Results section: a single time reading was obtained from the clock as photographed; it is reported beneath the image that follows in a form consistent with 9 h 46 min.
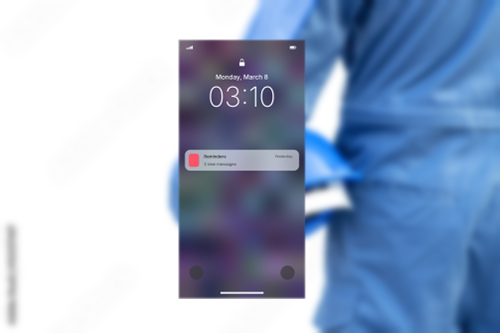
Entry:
3 h 10 min
